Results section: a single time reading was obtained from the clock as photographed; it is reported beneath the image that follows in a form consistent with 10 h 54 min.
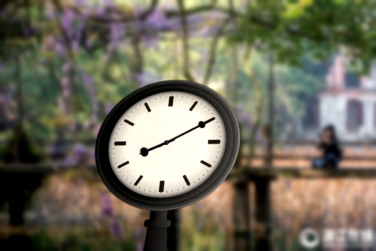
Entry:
8 h 10 min
